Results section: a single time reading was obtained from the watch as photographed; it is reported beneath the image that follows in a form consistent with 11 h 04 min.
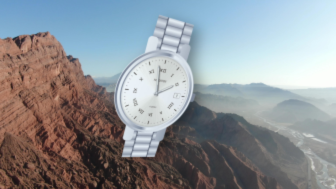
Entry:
1 h 58 min
